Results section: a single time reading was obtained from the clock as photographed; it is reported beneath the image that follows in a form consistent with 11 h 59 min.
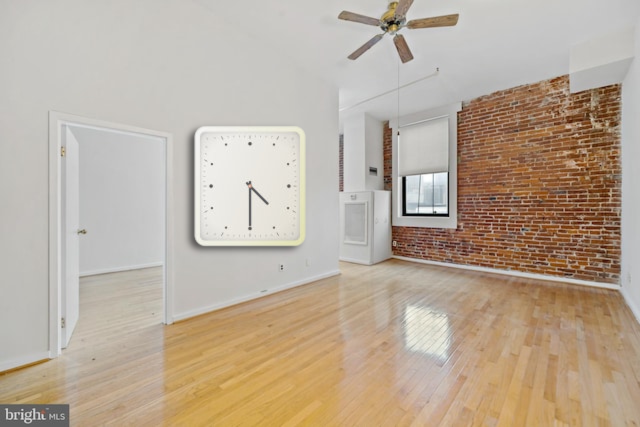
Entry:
4 h 30 min
